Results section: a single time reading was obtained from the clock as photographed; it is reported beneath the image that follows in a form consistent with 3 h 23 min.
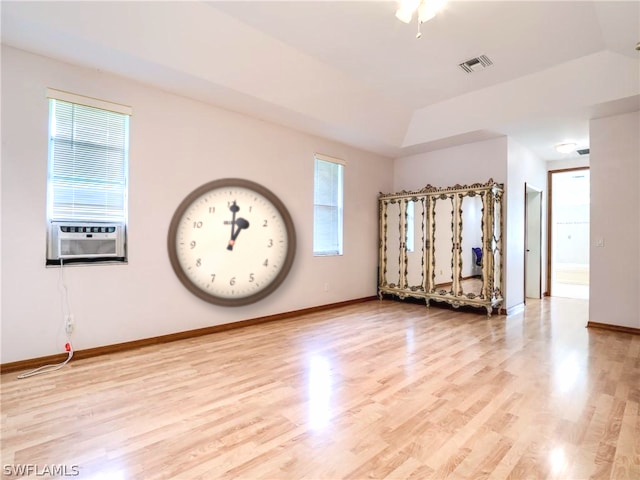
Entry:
1 h 01 min
